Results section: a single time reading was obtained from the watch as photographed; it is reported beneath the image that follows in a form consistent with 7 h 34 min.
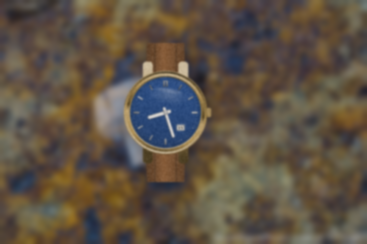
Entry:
8 h 27 min
